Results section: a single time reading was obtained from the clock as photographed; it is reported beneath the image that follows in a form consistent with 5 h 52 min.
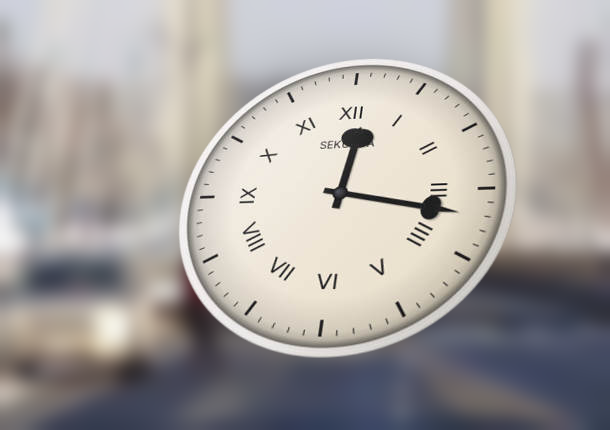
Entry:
12 h 17 min
